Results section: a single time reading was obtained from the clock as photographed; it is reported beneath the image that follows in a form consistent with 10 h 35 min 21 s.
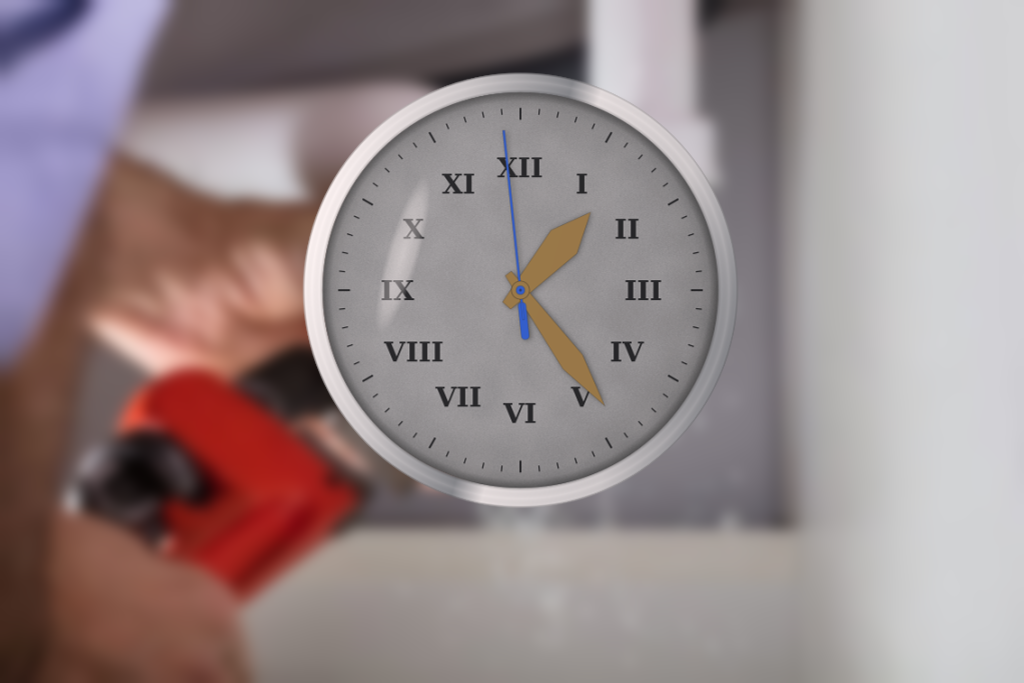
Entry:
1 h 23 min 59 s
